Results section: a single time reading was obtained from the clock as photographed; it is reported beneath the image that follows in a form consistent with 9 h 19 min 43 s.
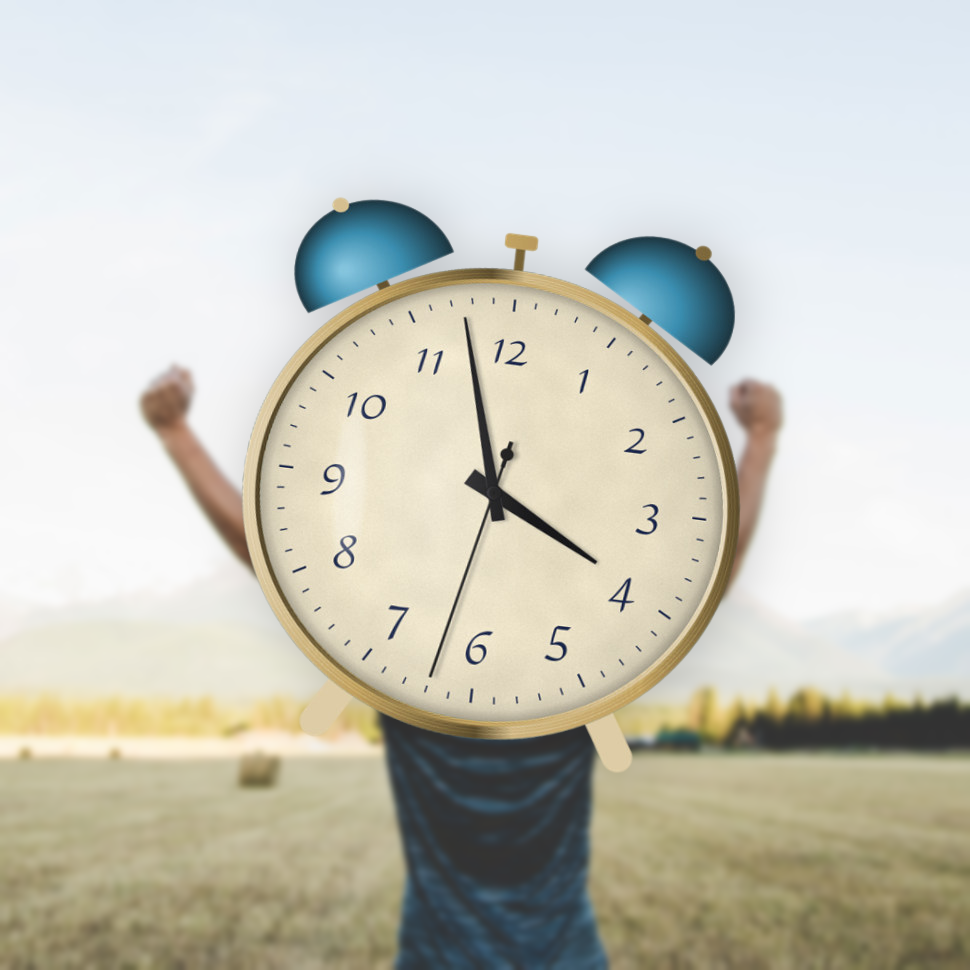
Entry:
3 h 57 min 32 s
